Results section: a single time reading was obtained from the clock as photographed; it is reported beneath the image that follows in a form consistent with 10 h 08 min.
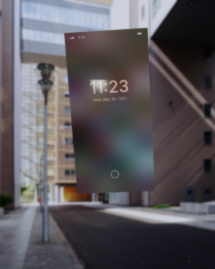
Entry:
11 h 23 min
